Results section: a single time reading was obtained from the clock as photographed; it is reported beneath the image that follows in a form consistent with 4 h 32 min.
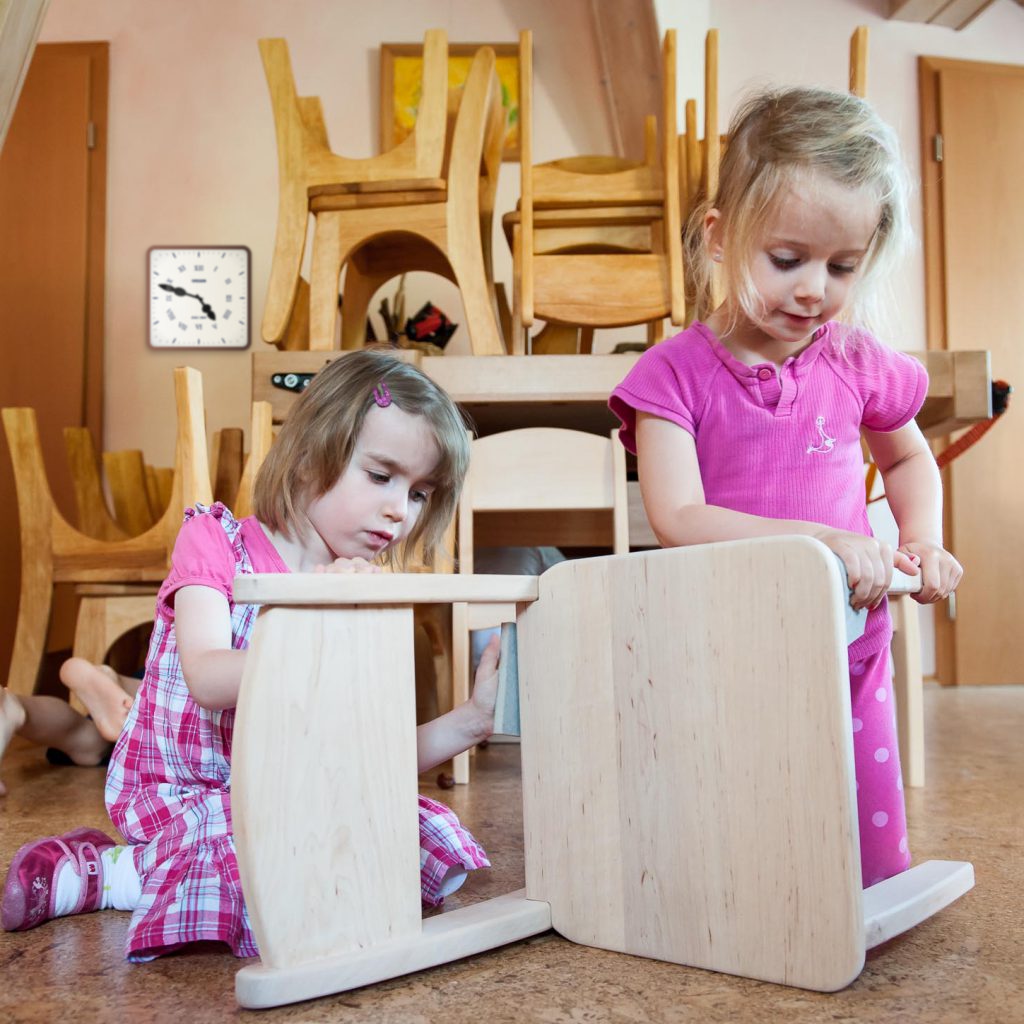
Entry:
4 h 48 min
